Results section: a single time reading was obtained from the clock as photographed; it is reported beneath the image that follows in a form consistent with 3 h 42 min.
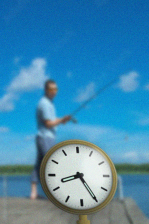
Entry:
8 h 25 min
